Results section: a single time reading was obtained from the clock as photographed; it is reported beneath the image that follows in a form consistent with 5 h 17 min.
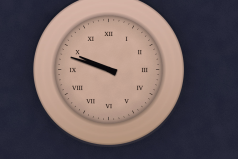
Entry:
9 h 48 min
